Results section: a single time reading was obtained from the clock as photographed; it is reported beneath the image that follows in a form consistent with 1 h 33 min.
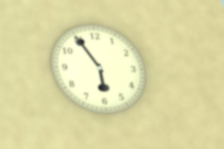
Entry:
5 h 55 min
